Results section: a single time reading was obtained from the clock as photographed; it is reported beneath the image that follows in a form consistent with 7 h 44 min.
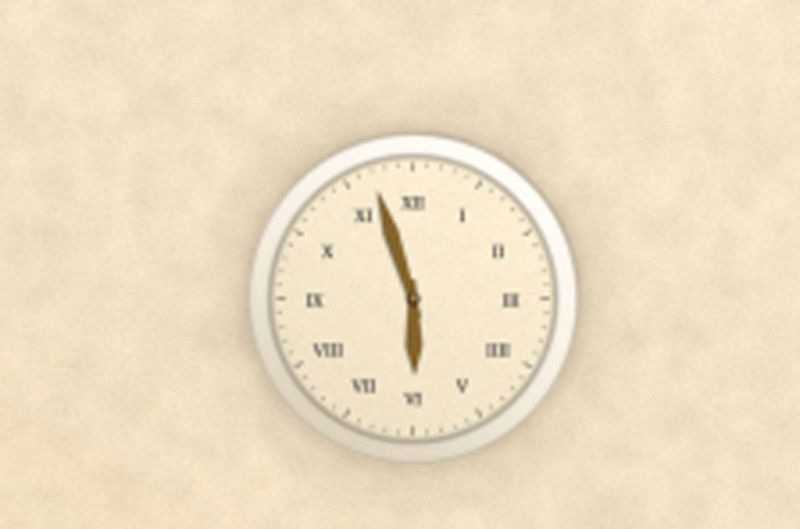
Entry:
5 h 57 min
